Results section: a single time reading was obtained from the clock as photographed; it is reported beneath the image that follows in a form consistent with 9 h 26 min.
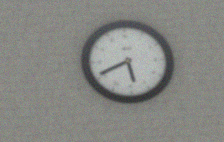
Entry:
5 h 41 min
